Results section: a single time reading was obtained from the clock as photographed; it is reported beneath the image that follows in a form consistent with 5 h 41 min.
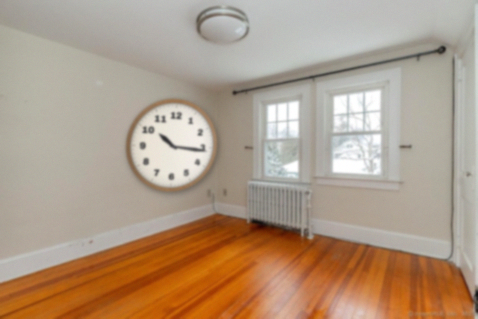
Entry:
10 h 16 min
